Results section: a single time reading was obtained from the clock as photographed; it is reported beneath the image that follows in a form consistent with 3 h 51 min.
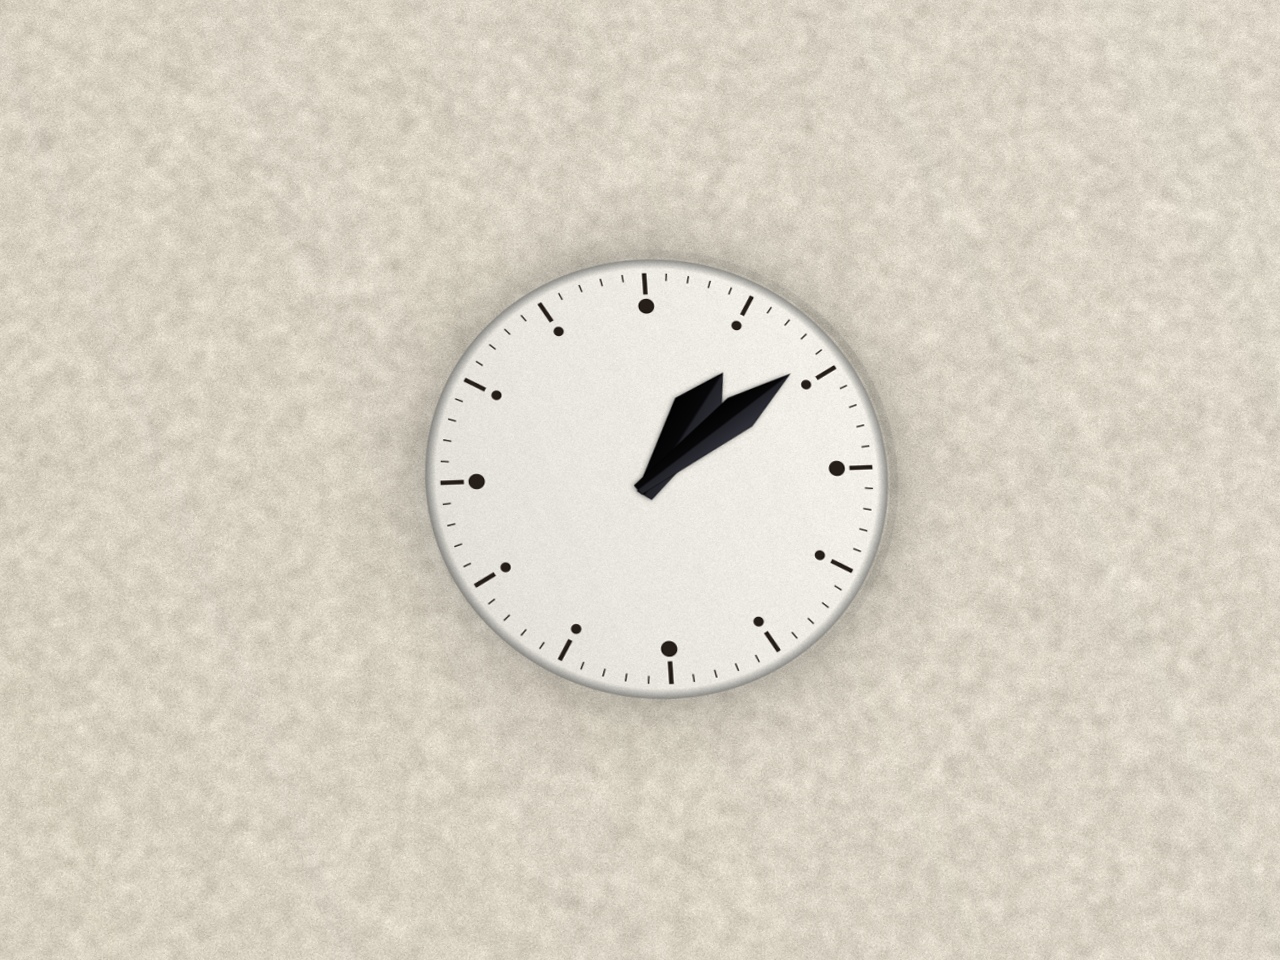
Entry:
1 h 09 min
